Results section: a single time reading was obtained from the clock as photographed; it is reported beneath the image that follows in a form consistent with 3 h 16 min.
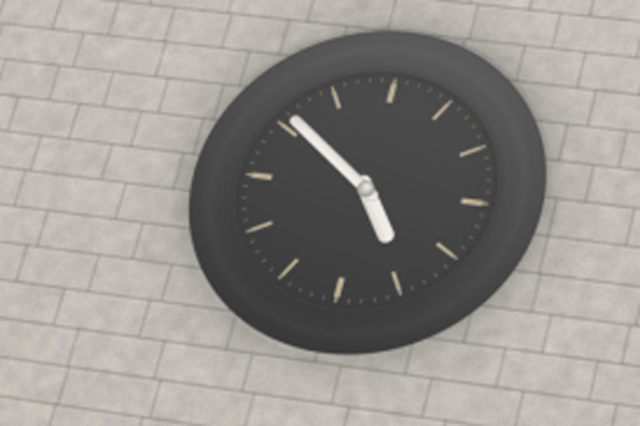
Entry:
4 h 51 min
